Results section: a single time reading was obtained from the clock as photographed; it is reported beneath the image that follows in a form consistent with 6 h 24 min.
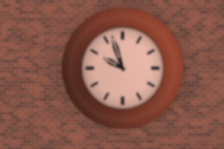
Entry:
9 h 57 min
